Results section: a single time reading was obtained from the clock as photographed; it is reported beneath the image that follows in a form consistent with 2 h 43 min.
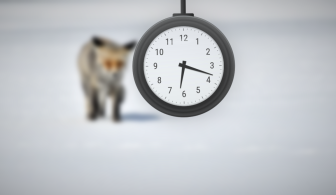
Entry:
6 h 18 min
